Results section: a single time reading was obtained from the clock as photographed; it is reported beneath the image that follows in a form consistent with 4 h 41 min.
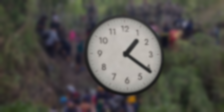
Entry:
1 h 21 min
